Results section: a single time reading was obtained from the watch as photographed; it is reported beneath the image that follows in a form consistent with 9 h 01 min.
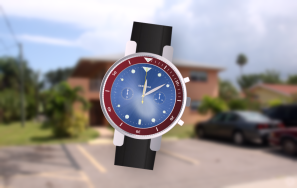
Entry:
12 h 09 min
